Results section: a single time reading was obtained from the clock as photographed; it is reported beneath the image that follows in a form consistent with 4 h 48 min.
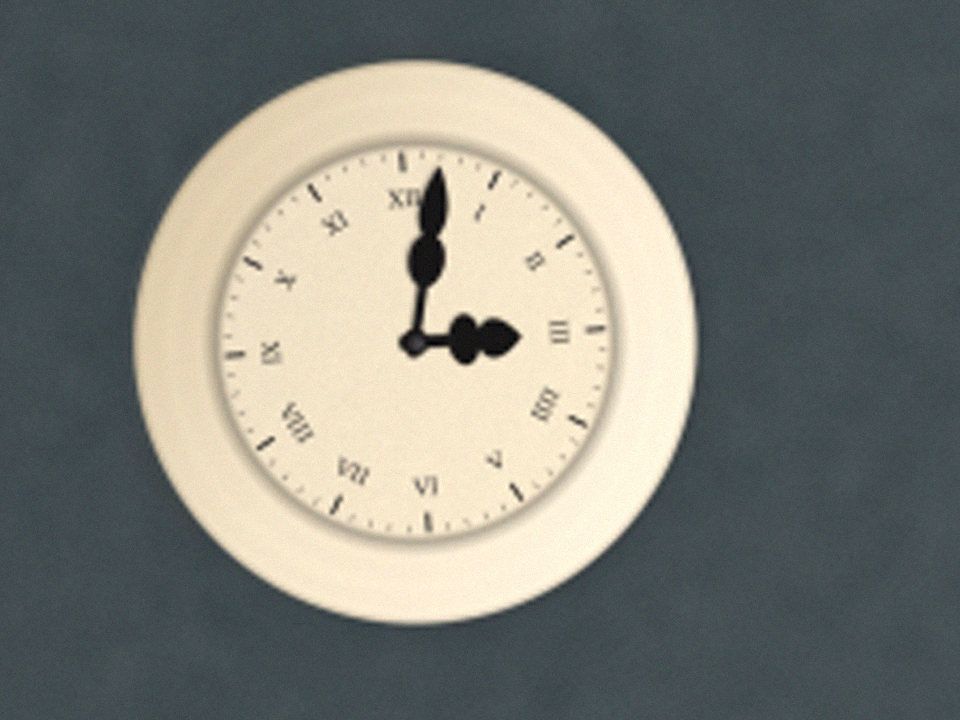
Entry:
3 h 02 min
